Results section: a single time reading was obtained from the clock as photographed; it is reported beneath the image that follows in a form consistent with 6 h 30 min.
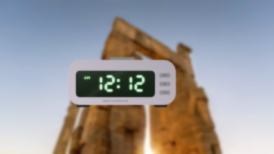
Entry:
12 h 12 min
